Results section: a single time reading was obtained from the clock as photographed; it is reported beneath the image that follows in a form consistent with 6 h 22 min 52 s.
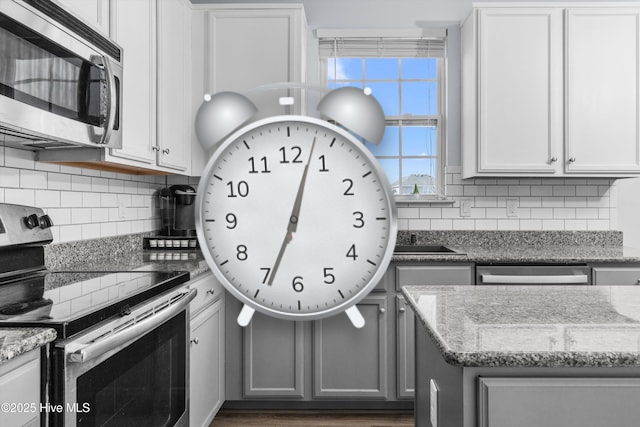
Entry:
12 h 34 min 03 s
